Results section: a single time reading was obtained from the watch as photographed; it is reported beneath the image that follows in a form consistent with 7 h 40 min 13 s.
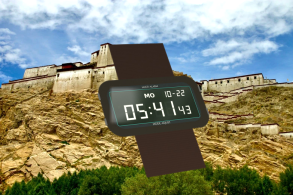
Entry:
5 h 41 min 43 s
